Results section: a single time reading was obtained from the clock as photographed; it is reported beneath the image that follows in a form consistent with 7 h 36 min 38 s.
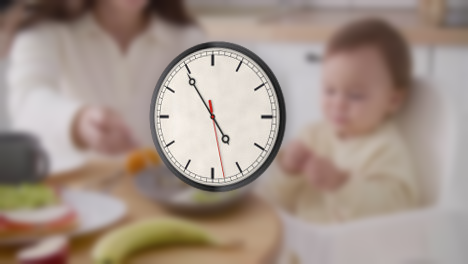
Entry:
4 h 54 min 28 s
